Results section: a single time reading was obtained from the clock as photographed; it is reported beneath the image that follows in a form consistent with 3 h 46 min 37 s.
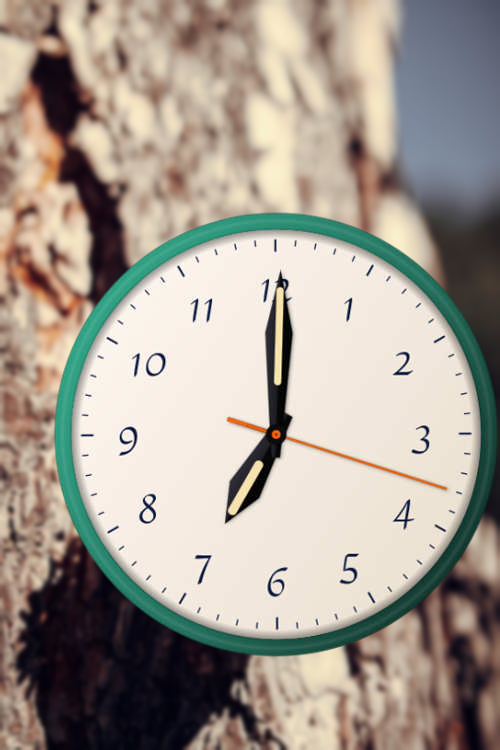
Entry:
7 h 00 min 18 s
